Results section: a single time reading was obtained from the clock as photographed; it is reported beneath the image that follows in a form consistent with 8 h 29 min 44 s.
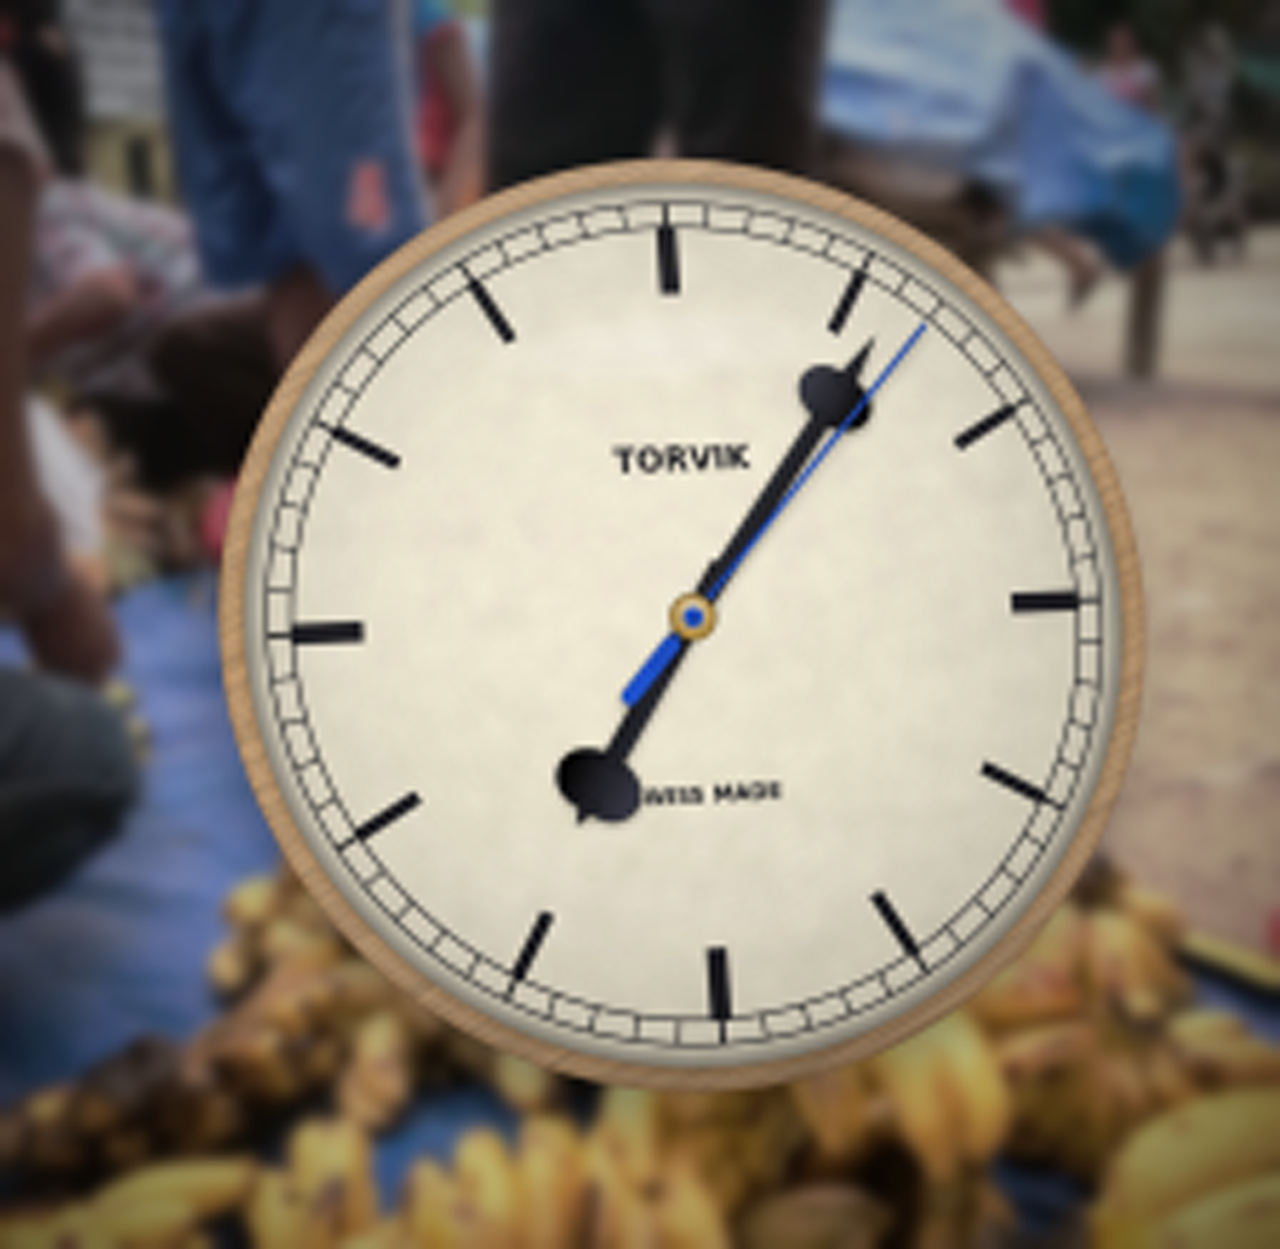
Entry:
7 h 06 min 07 s
